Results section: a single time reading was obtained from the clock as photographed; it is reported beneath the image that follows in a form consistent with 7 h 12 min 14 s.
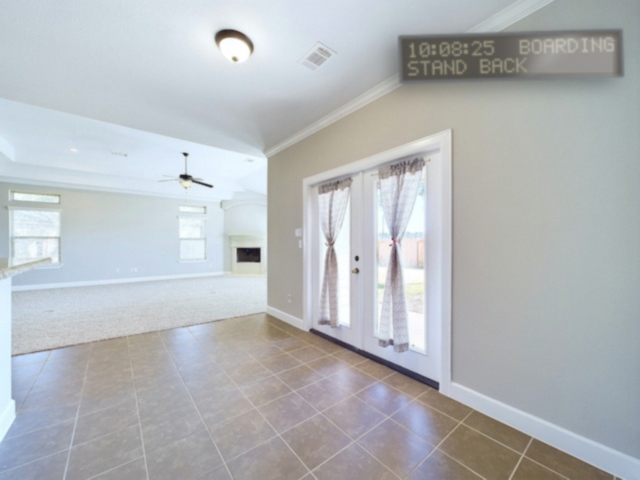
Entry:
10 h 08 min 25 s
